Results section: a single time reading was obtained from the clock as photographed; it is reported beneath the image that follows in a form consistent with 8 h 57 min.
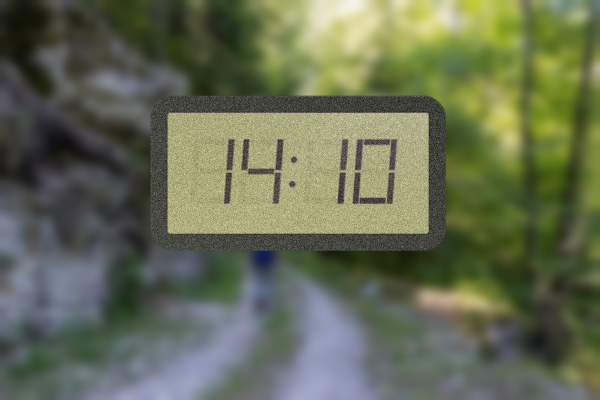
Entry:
14 h 10 min
